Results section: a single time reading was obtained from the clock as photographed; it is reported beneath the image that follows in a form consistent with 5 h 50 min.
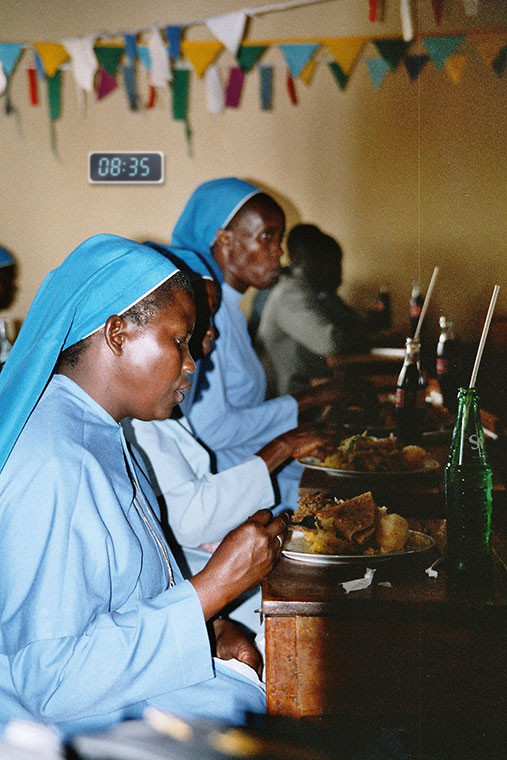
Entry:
8 h 35 min
